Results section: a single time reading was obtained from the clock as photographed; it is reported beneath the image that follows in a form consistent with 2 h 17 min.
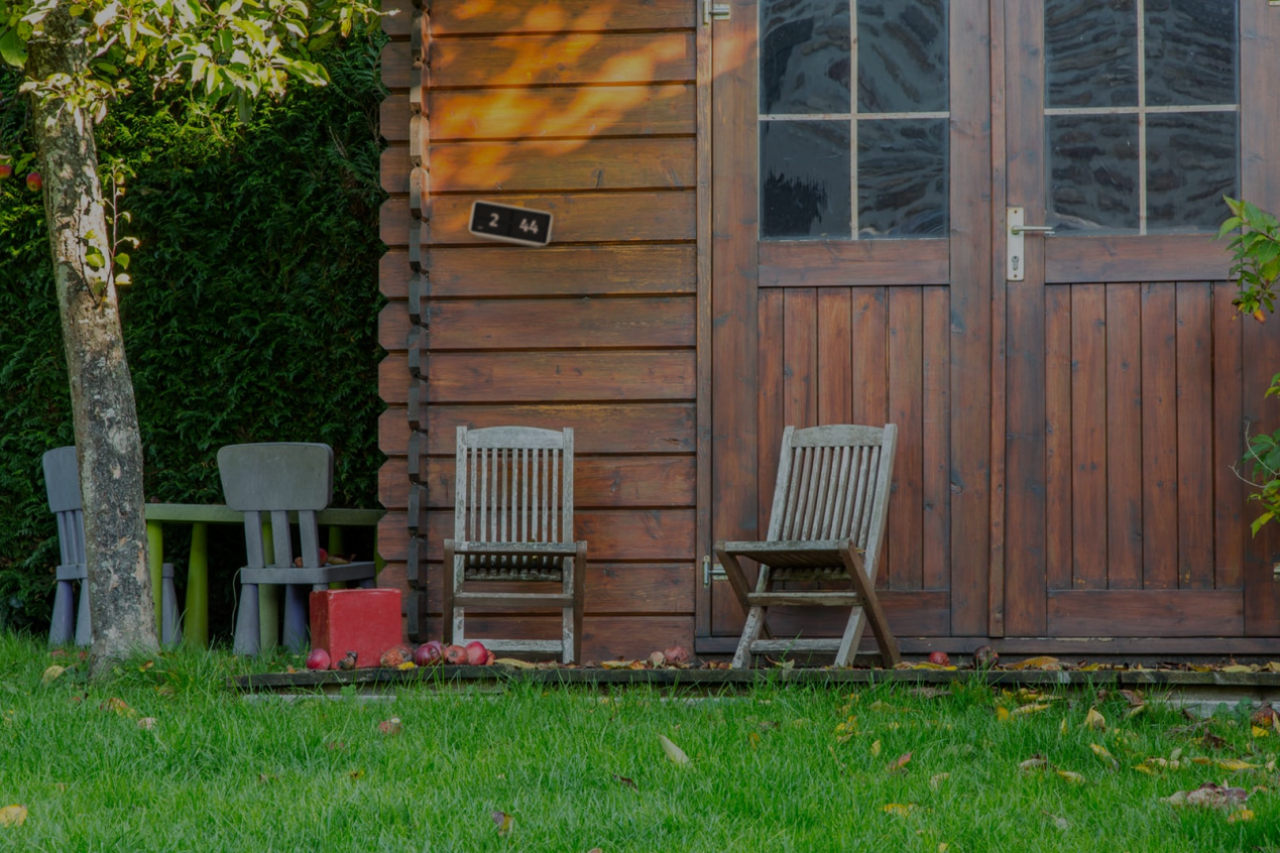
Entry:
2 h 44 min
